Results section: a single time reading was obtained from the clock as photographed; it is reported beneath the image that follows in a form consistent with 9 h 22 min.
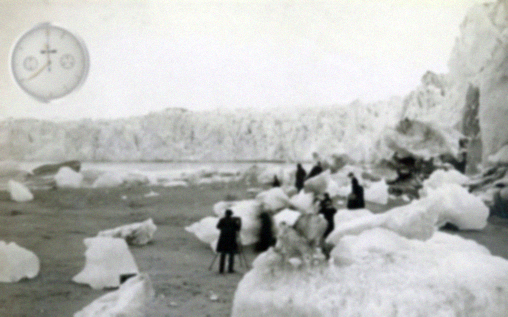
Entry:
11 h 39 min
